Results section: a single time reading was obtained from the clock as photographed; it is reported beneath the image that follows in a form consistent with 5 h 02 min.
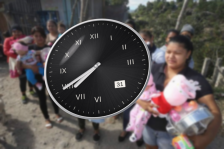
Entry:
7 h 40 min
